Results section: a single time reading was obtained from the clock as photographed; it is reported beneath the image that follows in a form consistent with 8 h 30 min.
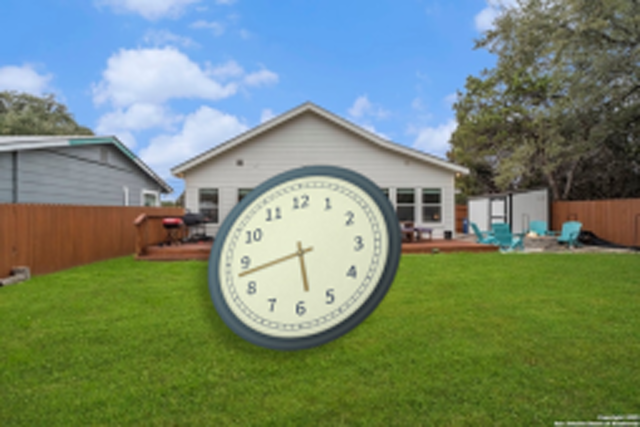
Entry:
5 h 43 min
